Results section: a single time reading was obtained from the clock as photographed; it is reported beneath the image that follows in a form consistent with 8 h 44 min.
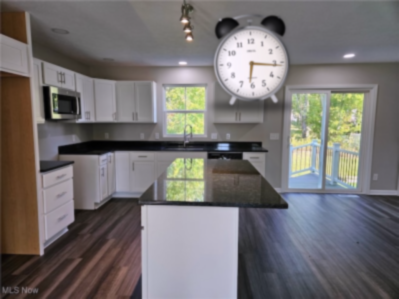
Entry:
6 h 16 min
